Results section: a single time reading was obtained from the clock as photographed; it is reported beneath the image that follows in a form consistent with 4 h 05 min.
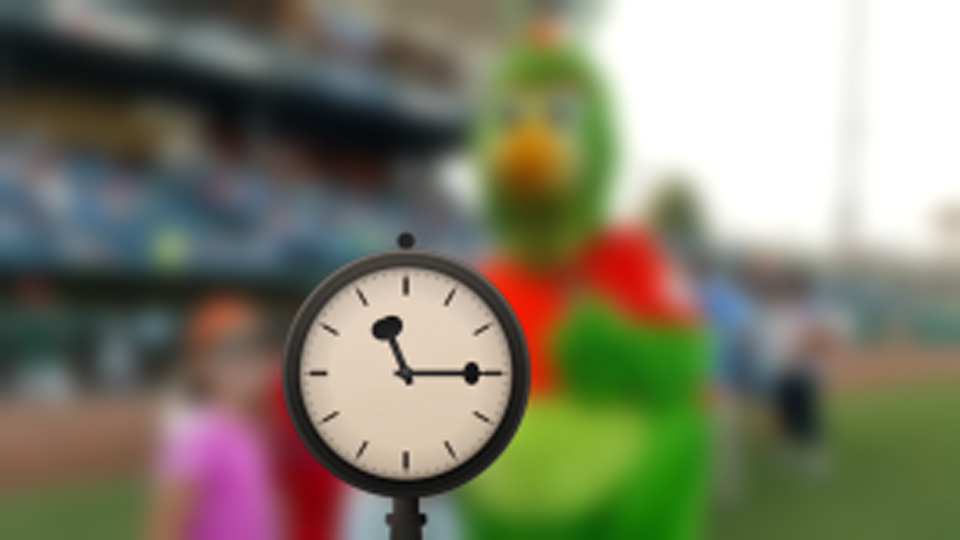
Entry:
11 h 15 min
